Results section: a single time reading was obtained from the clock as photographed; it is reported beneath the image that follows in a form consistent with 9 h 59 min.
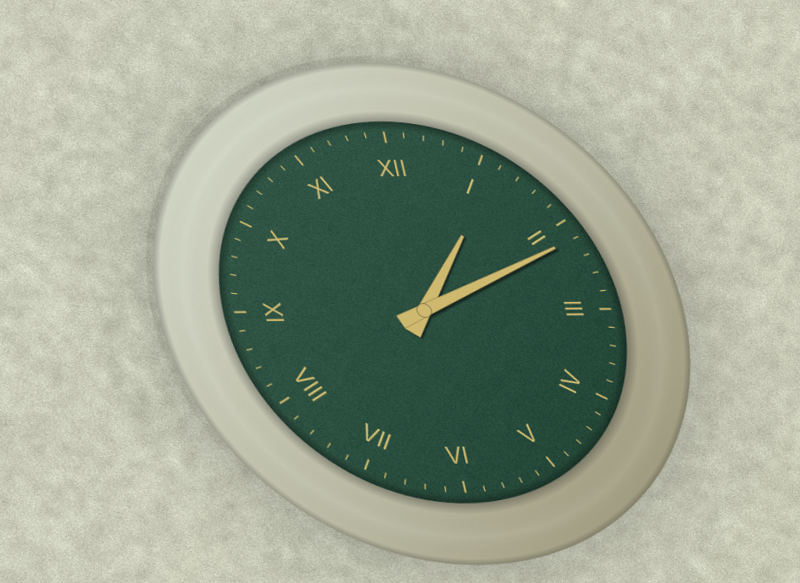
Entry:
1 h 11 min
